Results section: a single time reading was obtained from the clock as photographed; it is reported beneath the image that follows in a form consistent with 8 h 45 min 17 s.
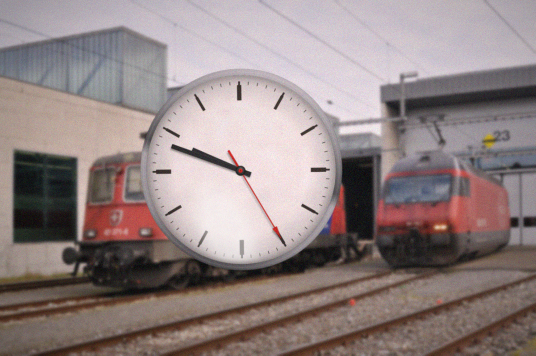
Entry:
9 h 48 min 25 s
